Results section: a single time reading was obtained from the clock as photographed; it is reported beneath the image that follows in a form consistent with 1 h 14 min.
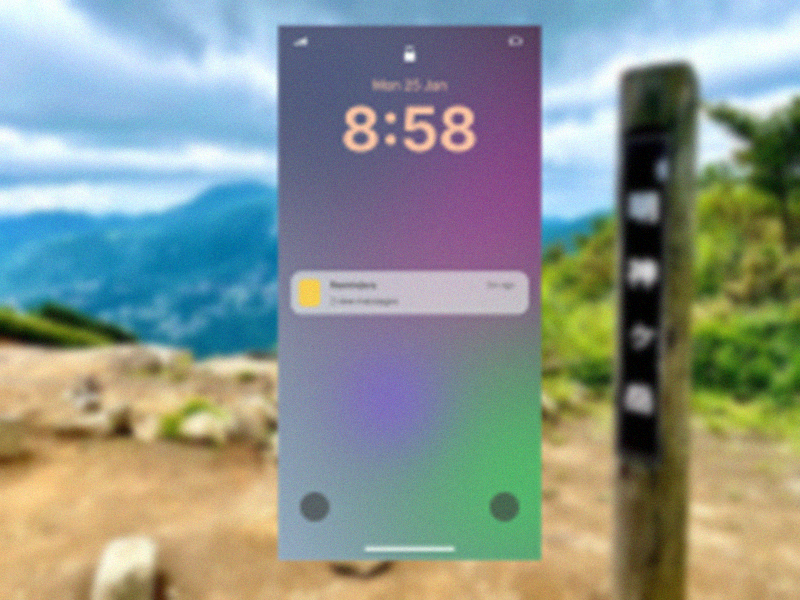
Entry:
8 h 58 min
